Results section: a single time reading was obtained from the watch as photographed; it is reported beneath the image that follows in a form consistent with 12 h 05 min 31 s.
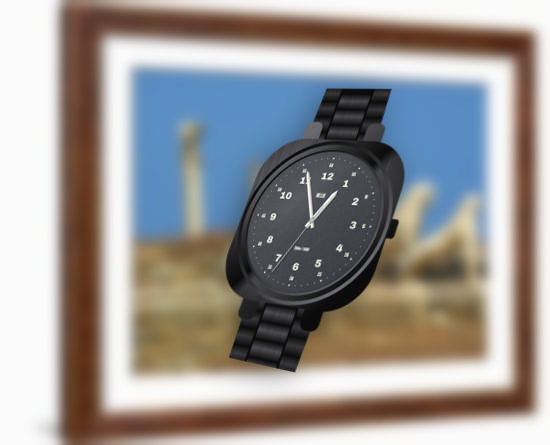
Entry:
12 h 55 min 34 s
